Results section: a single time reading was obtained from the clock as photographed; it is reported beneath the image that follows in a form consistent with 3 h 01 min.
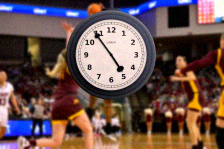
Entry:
4 h 54 min
